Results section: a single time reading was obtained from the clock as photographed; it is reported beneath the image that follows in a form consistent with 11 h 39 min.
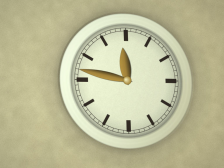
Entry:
11 h 47 min
